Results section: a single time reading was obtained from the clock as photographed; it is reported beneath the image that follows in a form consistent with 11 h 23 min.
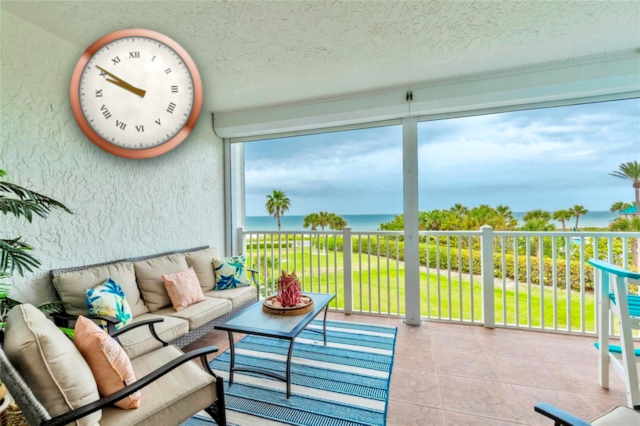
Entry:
9 h 51 min
